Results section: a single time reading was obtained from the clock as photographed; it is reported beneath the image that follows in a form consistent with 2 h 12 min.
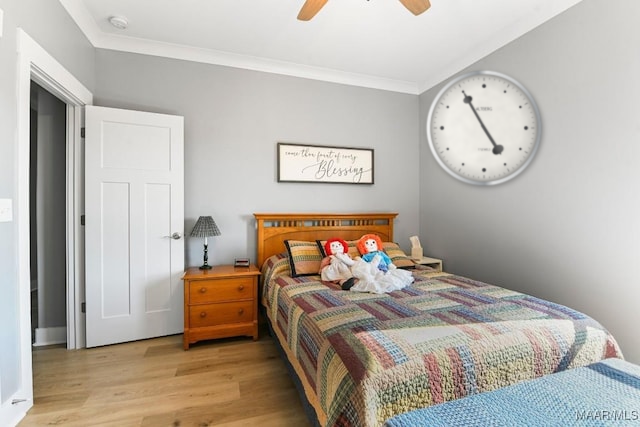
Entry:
4 h 55 min
